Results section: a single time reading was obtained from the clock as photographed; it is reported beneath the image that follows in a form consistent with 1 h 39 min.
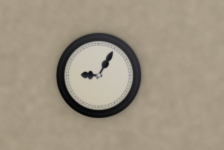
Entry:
9 h 05 min
